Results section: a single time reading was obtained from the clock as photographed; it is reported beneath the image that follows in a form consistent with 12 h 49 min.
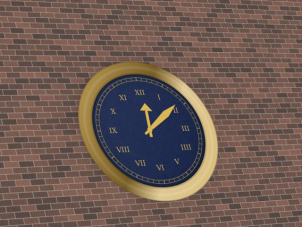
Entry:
12 h 09 min
